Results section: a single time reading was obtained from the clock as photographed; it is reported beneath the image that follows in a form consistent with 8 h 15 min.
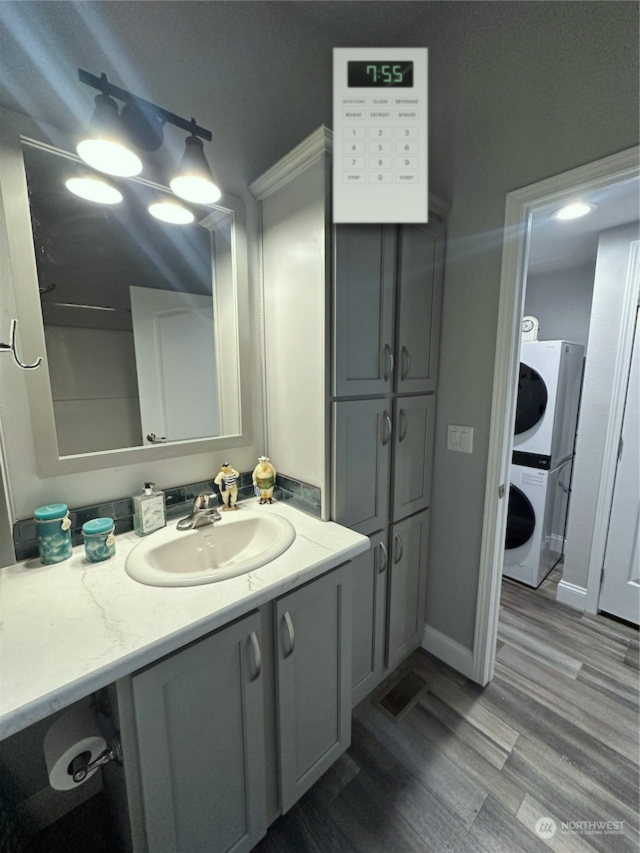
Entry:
7 h 55 min
